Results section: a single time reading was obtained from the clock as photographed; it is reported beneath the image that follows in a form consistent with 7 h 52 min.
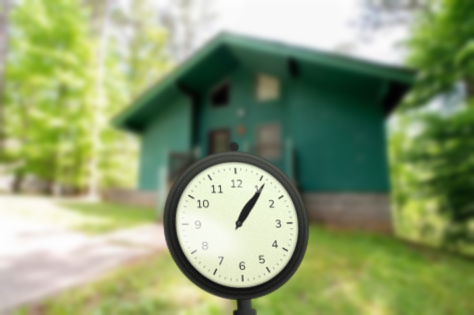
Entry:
1 h 06 min
